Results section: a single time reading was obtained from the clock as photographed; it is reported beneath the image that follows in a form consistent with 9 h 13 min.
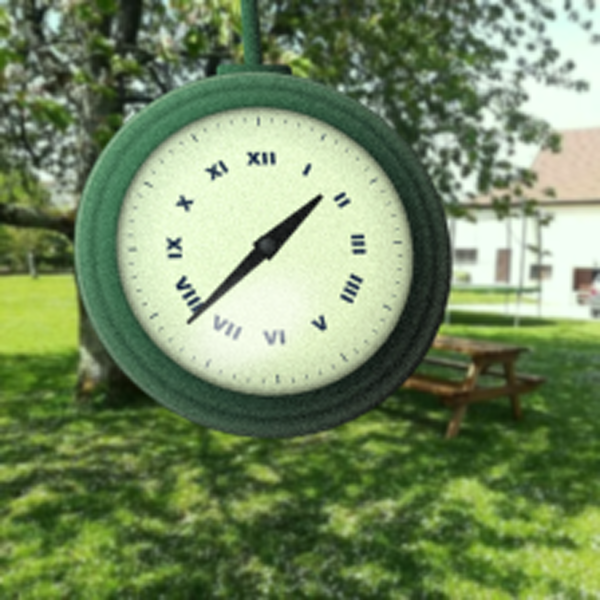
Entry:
1 h 38 min
